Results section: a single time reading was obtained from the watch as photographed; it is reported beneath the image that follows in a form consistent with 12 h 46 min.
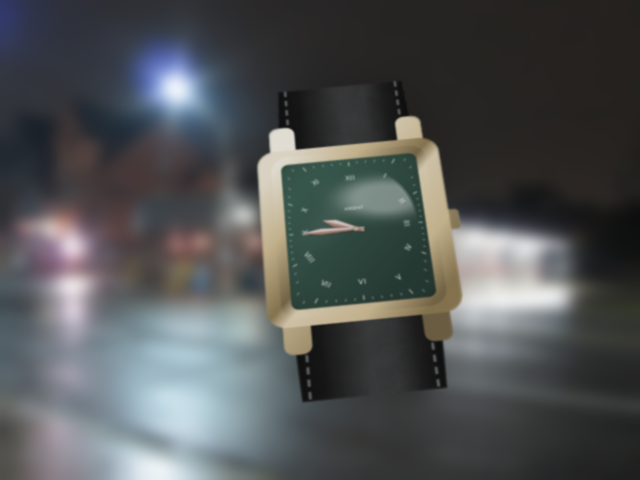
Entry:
9 h 45 min
